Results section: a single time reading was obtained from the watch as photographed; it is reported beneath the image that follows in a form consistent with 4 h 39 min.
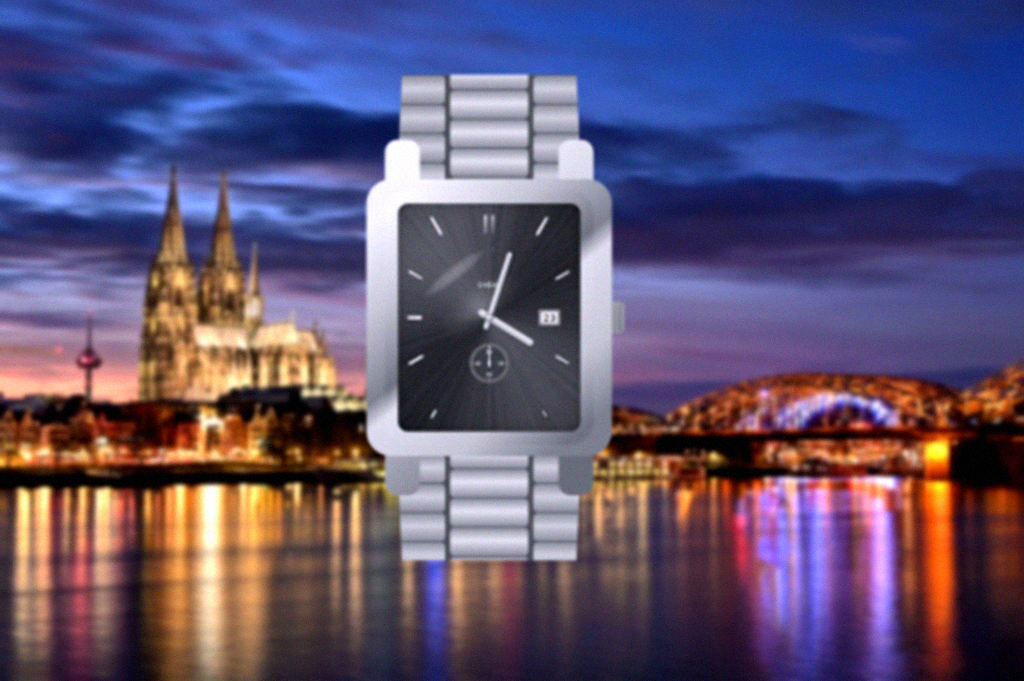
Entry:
4 h 03 min
